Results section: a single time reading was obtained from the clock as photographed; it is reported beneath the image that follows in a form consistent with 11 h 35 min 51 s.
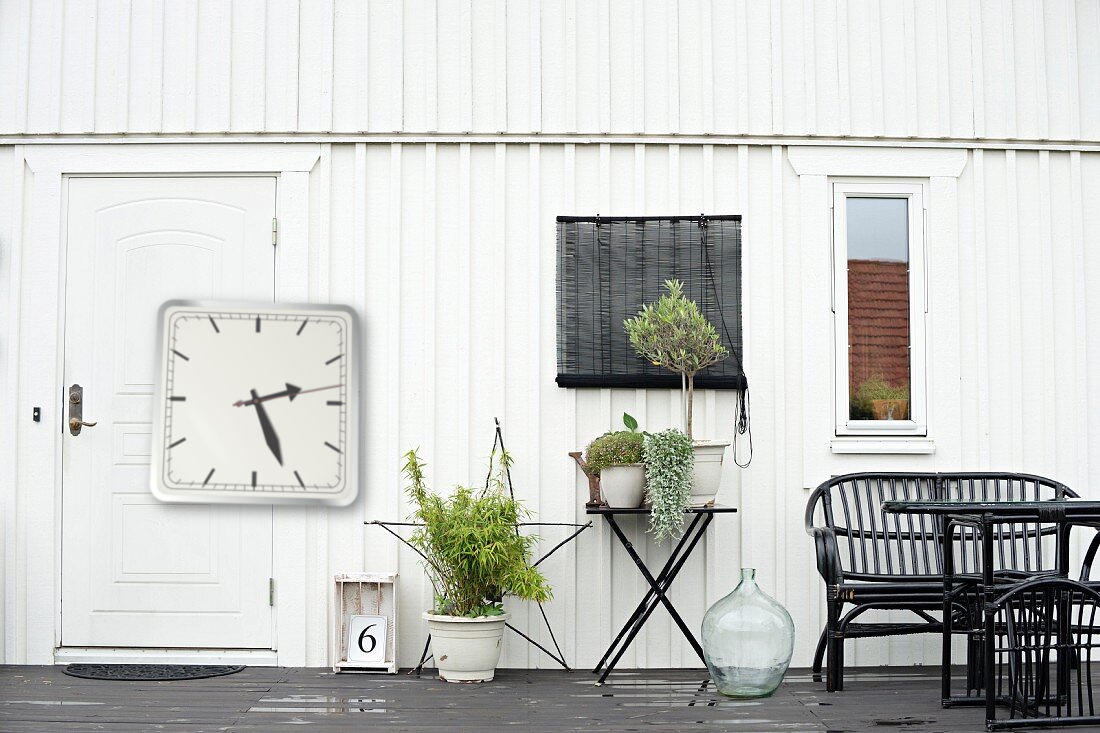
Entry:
2 h 26 min 13 s
